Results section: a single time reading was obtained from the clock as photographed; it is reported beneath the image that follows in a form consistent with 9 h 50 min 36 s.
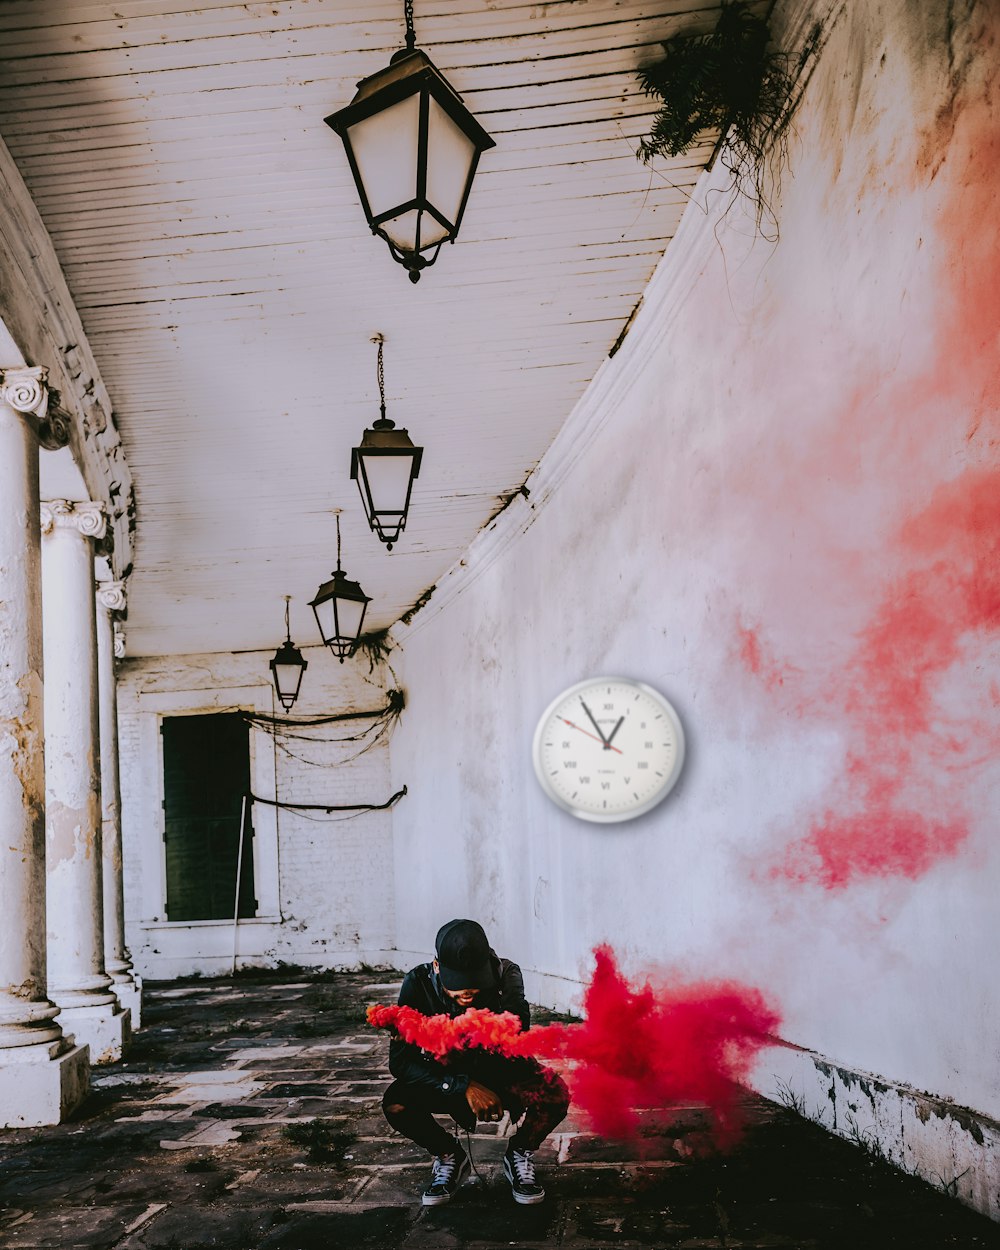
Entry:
12 h 54 min 50 s
